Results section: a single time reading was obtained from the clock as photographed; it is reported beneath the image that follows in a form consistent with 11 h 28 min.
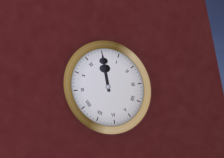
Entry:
12 h 00 min
